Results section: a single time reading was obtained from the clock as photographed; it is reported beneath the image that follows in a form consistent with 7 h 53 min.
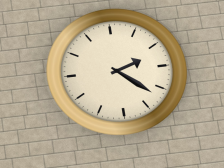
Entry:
2 h 22 min
